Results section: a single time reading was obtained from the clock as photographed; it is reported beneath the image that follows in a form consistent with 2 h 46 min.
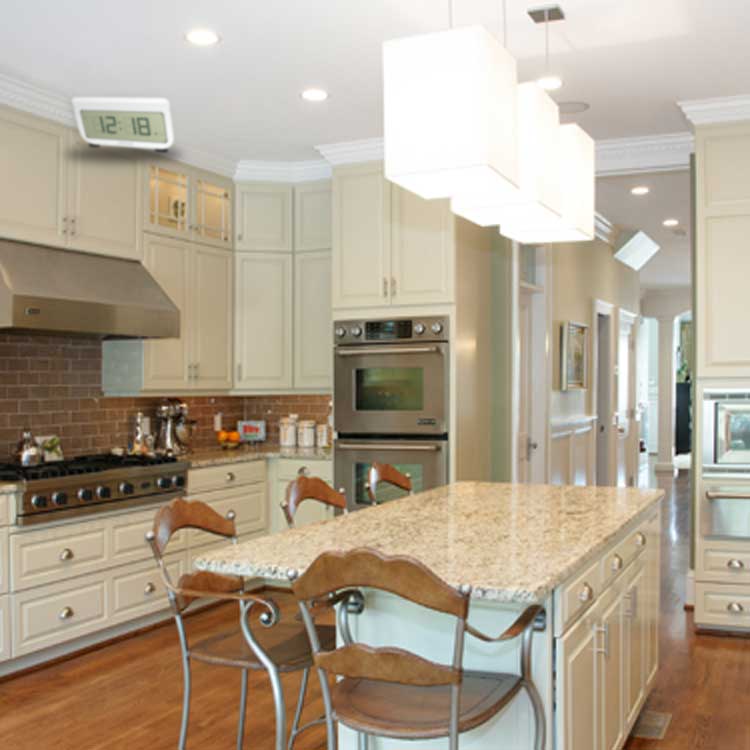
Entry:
12 h 18 min
